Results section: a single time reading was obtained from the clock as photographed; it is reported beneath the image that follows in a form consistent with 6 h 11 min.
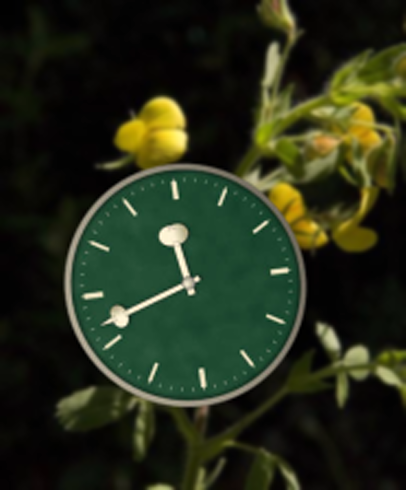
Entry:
11 h 42 min
